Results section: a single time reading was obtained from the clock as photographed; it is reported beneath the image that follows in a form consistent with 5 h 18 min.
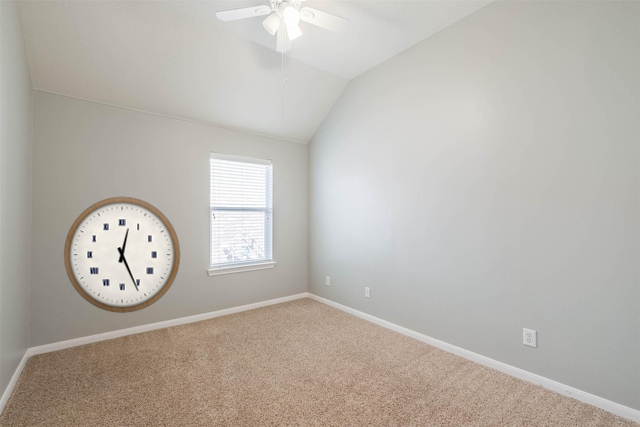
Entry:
12 h 26 min
